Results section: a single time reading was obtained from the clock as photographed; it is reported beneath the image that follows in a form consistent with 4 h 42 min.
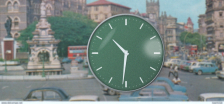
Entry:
10 h 31 min
